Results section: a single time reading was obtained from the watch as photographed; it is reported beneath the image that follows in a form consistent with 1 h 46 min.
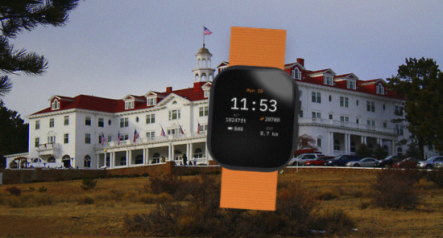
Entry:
11 h 53 min
